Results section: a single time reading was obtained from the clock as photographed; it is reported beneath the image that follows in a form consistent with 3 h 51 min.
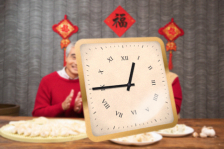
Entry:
12 h 45 min
